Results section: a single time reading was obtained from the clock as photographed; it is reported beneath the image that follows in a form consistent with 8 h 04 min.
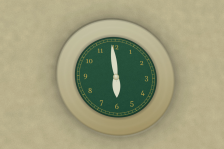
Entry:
5 h 59 min
